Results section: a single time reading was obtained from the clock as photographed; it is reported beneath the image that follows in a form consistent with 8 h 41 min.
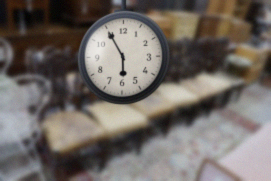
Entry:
5 h 55 min
